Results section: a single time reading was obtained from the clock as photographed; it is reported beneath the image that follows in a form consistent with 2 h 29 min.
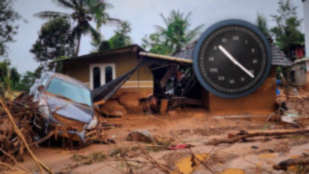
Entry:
10 h 21 min
